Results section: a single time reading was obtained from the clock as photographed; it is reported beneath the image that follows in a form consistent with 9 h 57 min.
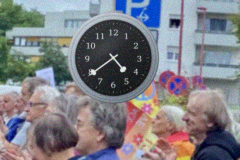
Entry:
4 h 39 min
